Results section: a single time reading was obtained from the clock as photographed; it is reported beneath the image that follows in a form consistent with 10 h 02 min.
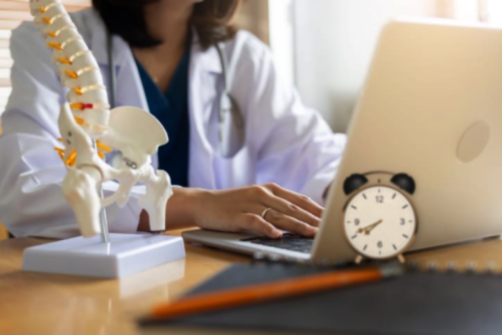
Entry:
7 h 41 min
